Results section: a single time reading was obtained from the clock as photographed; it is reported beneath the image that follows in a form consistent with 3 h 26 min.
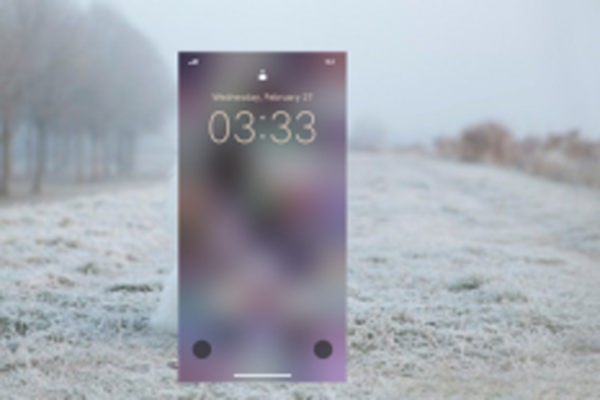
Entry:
3 h 33 min
